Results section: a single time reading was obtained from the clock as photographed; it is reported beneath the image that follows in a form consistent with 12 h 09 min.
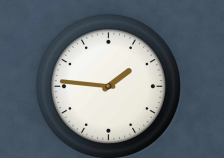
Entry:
1 h 46 min
